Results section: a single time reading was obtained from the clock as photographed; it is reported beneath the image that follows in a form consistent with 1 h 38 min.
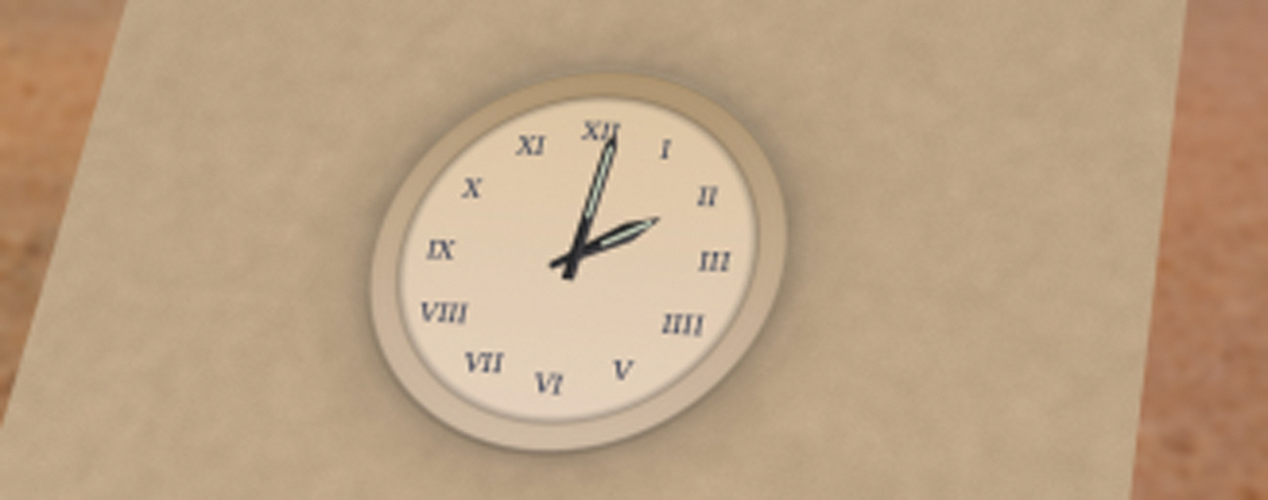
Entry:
2 h 01 min
